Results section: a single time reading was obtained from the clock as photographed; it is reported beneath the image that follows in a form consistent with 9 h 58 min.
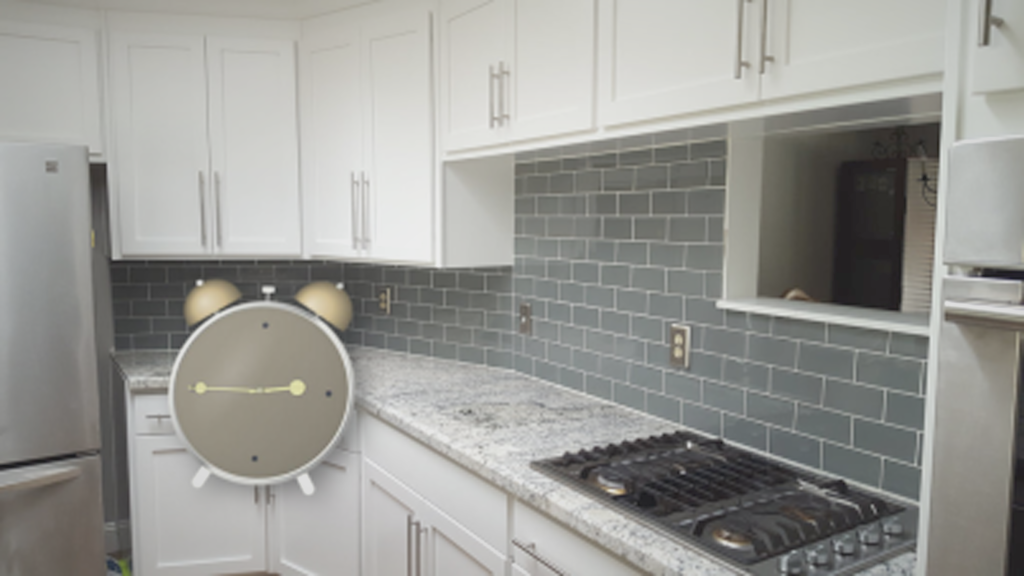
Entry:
2 h 45 min
